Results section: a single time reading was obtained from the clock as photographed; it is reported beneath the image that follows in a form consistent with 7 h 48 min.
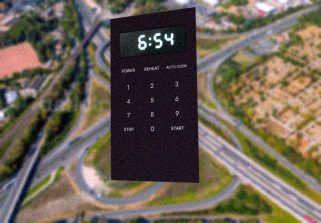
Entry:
6 h 54 min
